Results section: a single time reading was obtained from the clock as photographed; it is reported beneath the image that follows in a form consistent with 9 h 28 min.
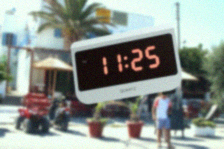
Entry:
11 h 25 min
